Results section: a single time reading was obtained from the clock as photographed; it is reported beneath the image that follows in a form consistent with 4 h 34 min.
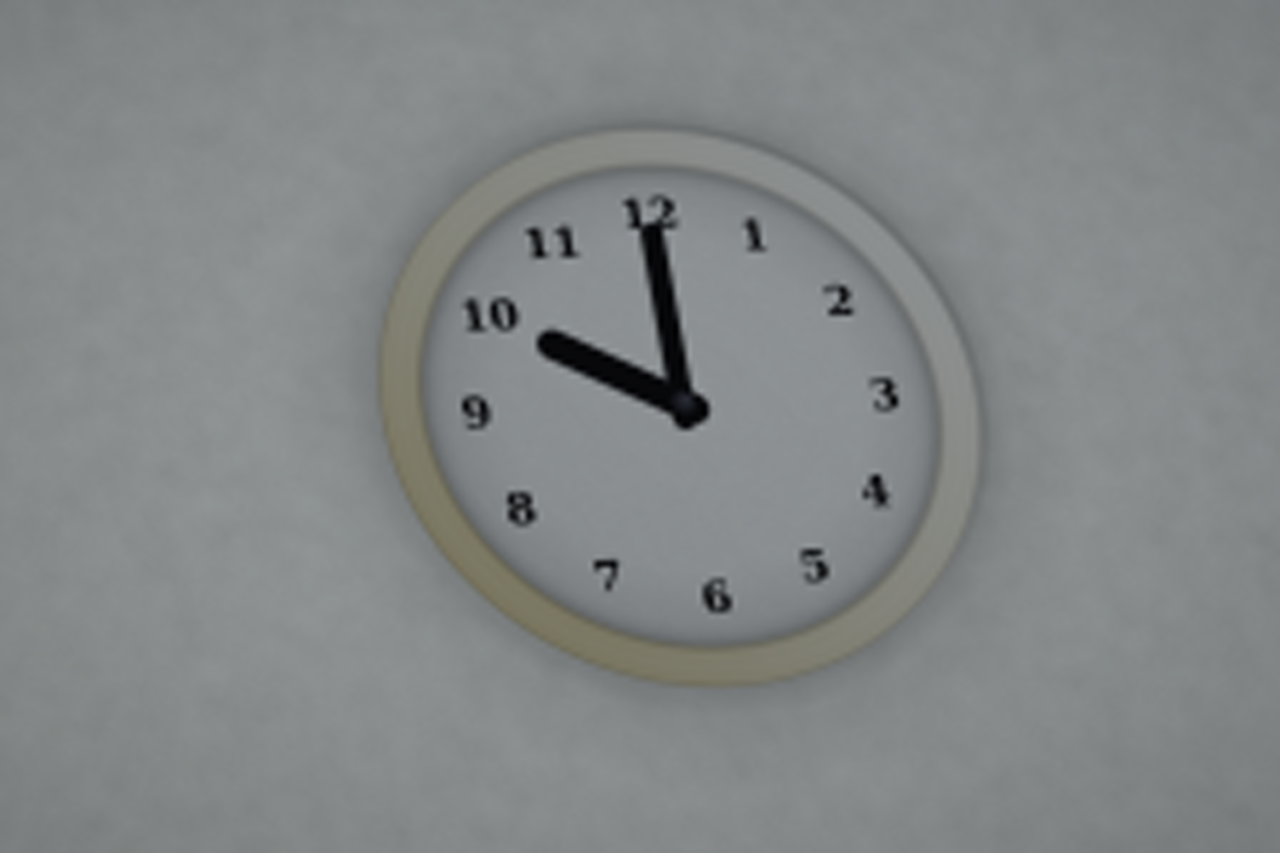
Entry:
10 h 00 min
